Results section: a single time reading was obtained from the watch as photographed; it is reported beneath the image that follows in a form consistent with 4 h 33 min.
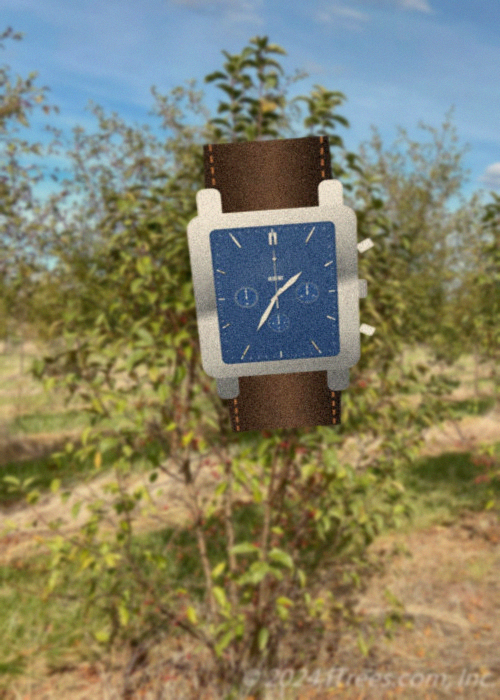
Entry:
1 h 35 min
